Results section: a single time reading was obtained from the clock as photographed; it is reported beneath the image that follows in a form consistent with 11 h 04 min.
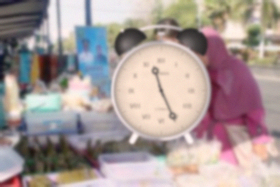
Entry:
11 h 26 min
